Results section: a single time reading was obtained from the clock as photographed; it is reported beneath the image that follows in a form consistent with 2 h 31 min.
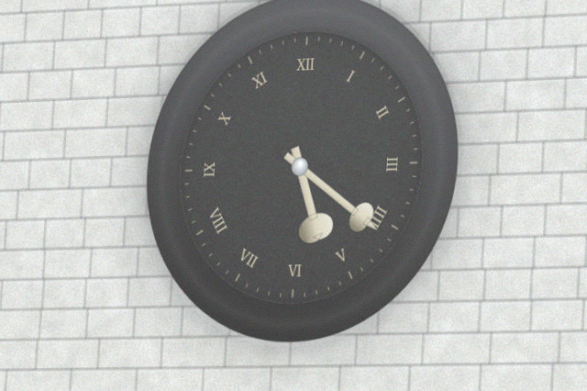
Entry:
5 h 21 min
